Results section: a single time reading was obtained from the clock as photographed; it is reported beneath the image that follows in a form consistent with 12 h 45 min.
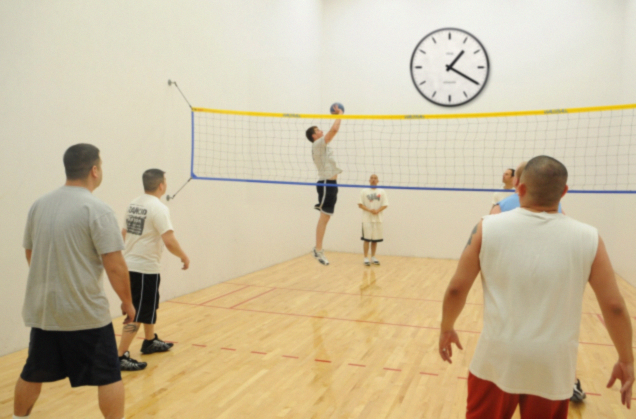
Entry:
1 h 20 min
